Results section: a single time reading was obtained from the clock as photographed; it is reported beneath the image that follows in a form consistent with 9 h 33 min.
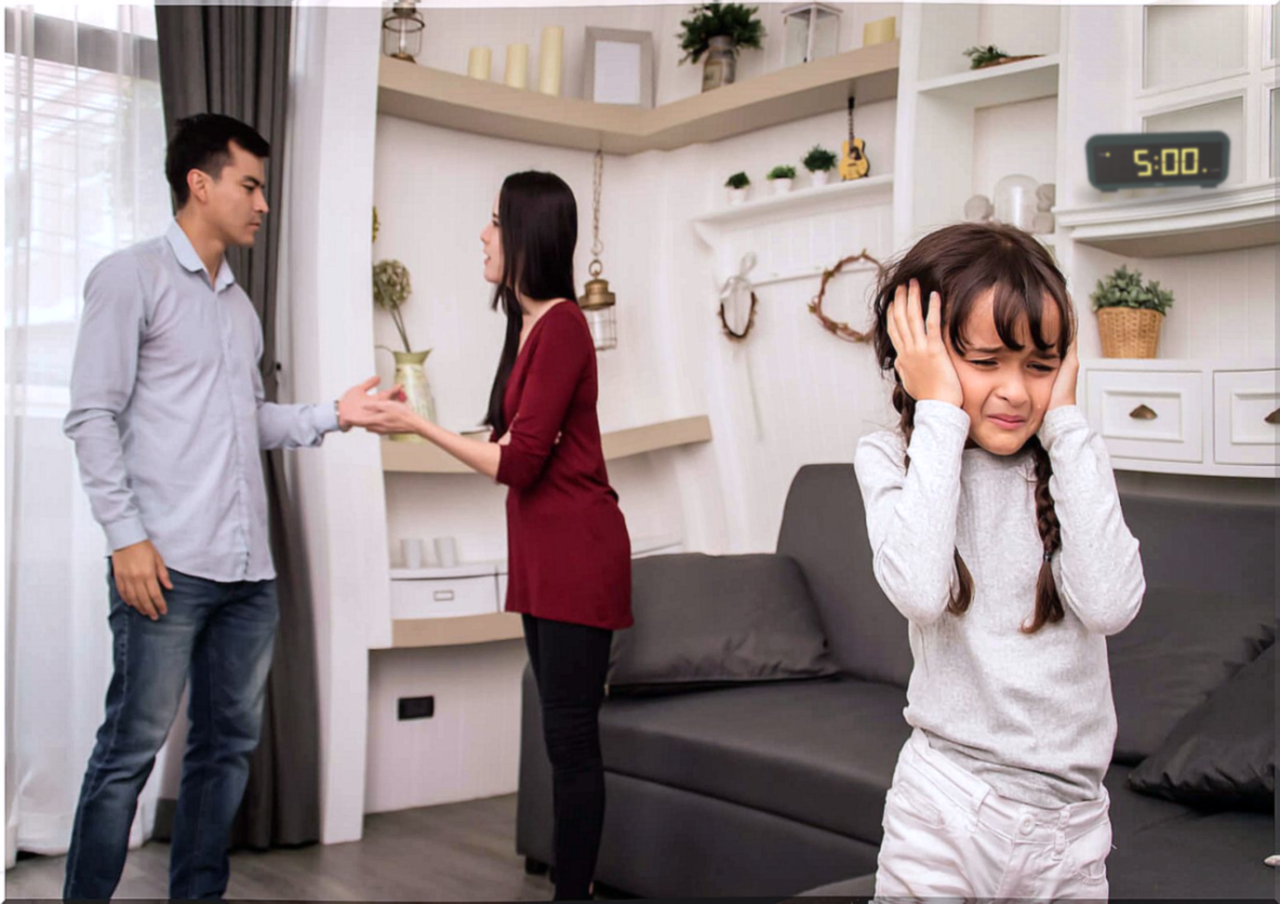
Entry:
5 h 00 min
